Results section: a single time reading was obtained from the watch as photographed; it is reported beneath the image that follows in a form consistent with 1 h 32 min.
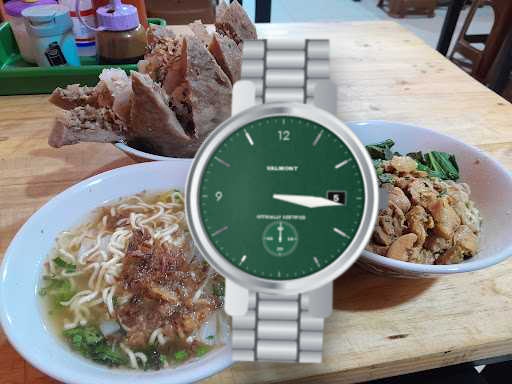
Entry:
3 h 16 min
